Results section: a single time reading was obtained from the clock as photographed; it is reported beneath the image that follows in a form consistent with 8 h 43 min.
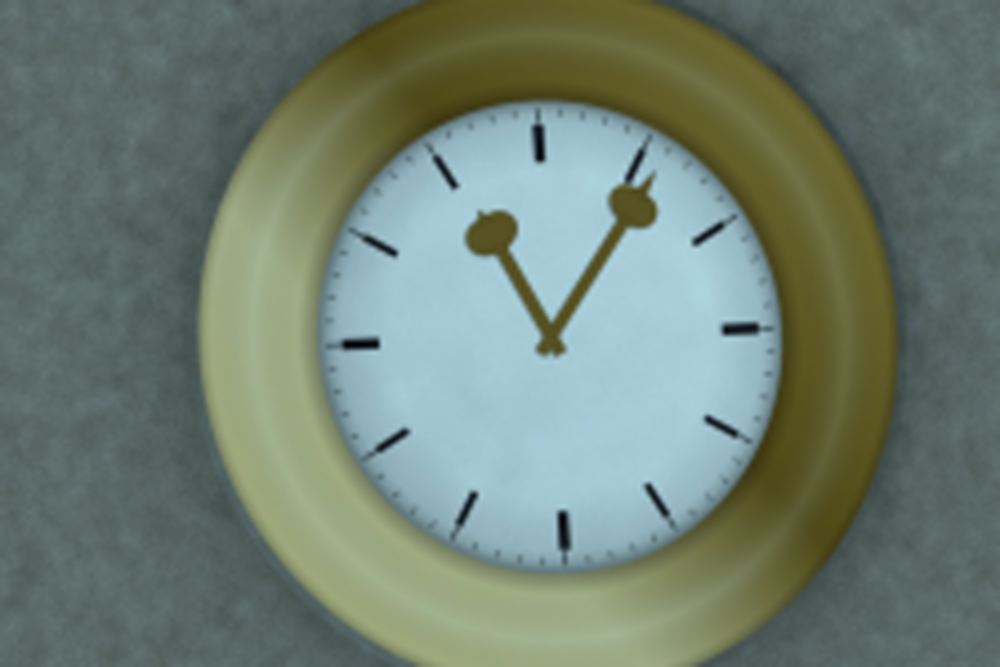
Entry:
11 h 06 min
